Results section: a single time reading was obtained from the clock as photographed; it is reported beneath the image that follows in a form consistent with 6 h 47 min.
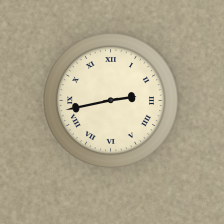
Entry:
2 h 43 min
